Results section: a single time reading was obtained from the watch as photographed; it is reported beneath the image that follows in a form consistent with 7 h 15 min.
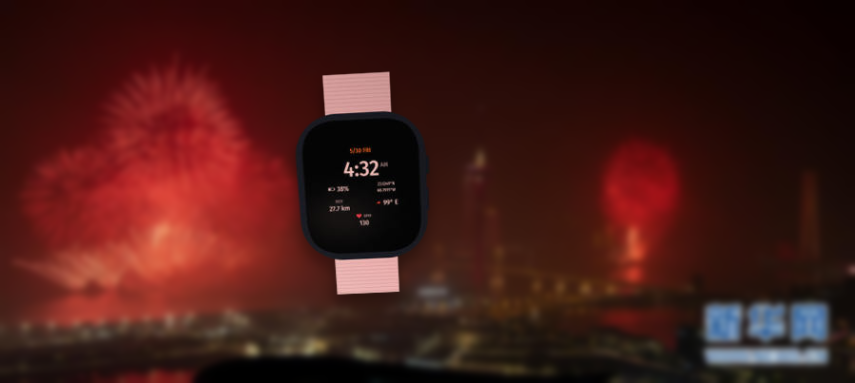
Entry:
4 h 32 min
